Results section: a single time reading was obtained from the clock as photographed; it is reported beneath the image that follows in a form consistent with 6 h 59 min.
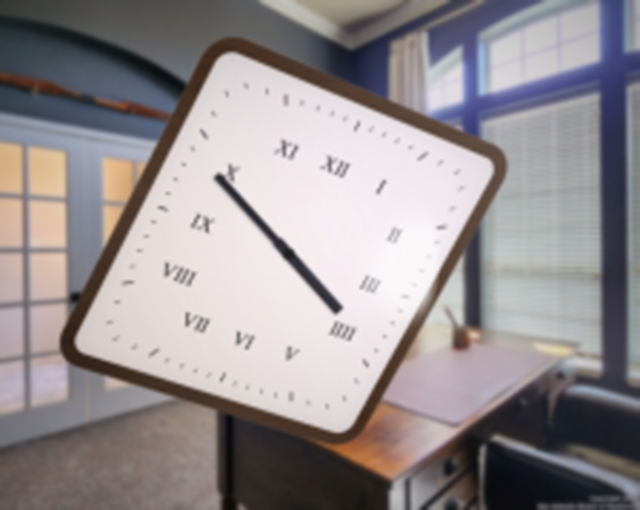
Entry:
3 h 49 min
